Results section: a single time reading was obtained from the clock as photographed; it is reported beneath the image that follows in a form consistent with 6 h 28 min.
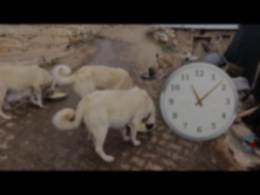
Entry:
11 h 08 min
